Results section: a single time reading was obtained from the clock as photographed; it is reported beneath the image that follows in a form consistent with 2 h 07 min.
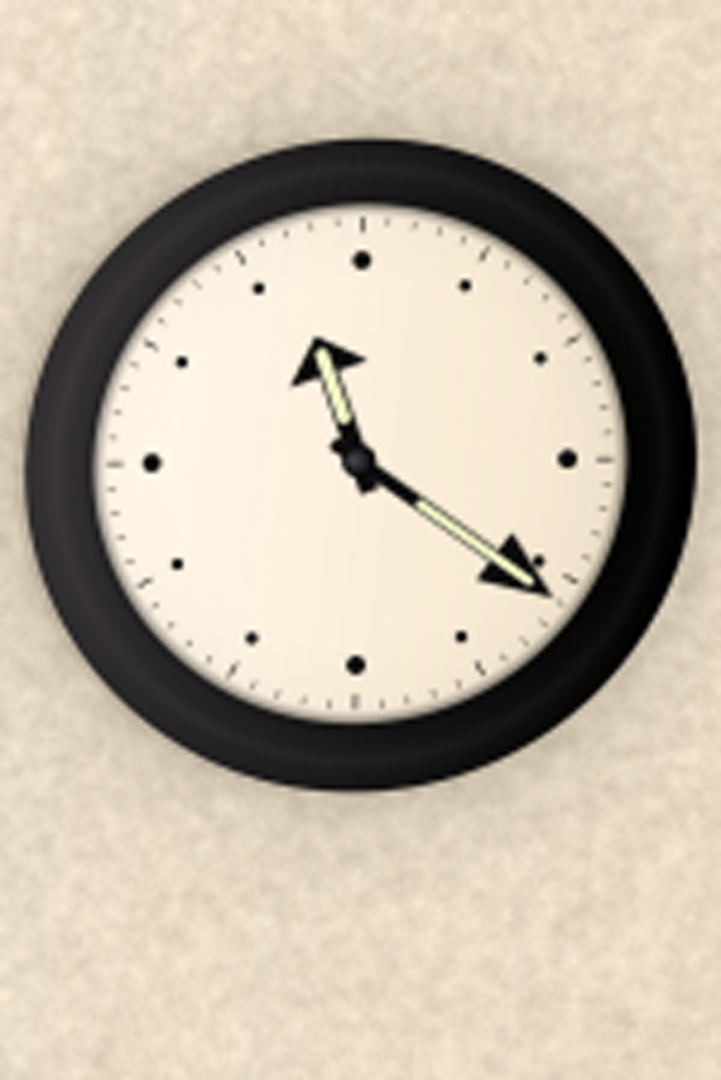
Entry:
11 h 21 min
